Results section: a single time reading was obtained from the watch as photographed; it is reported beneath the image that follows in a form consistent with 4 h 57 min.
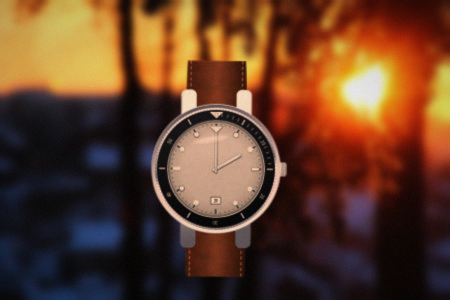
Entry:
2 h 00 min
